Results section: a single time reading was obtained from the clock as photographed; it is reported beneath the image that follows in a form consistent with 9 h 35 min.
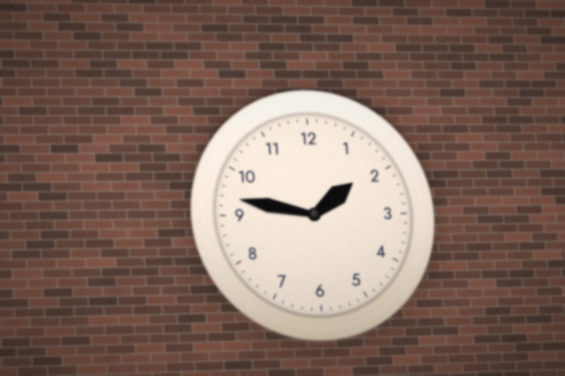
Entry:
1 h 47 min
